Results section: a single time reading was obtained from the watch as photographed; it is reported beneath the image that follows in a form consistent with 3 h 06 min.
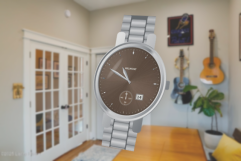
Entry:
10 h 49 min
